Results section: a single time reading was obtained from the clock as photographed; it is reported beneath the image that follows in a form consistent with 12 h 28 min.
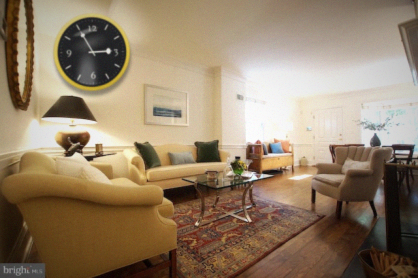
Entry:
2 h 55 min
